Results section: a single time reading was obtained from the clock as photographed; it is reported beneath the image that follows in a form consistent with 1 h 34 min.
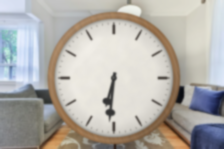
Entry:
6 h 31 min
